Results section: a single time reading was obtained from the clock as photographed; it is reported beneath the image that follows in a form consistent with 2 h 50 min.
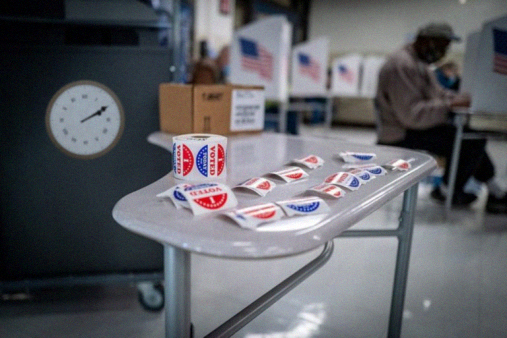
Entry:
2 h 10 min
